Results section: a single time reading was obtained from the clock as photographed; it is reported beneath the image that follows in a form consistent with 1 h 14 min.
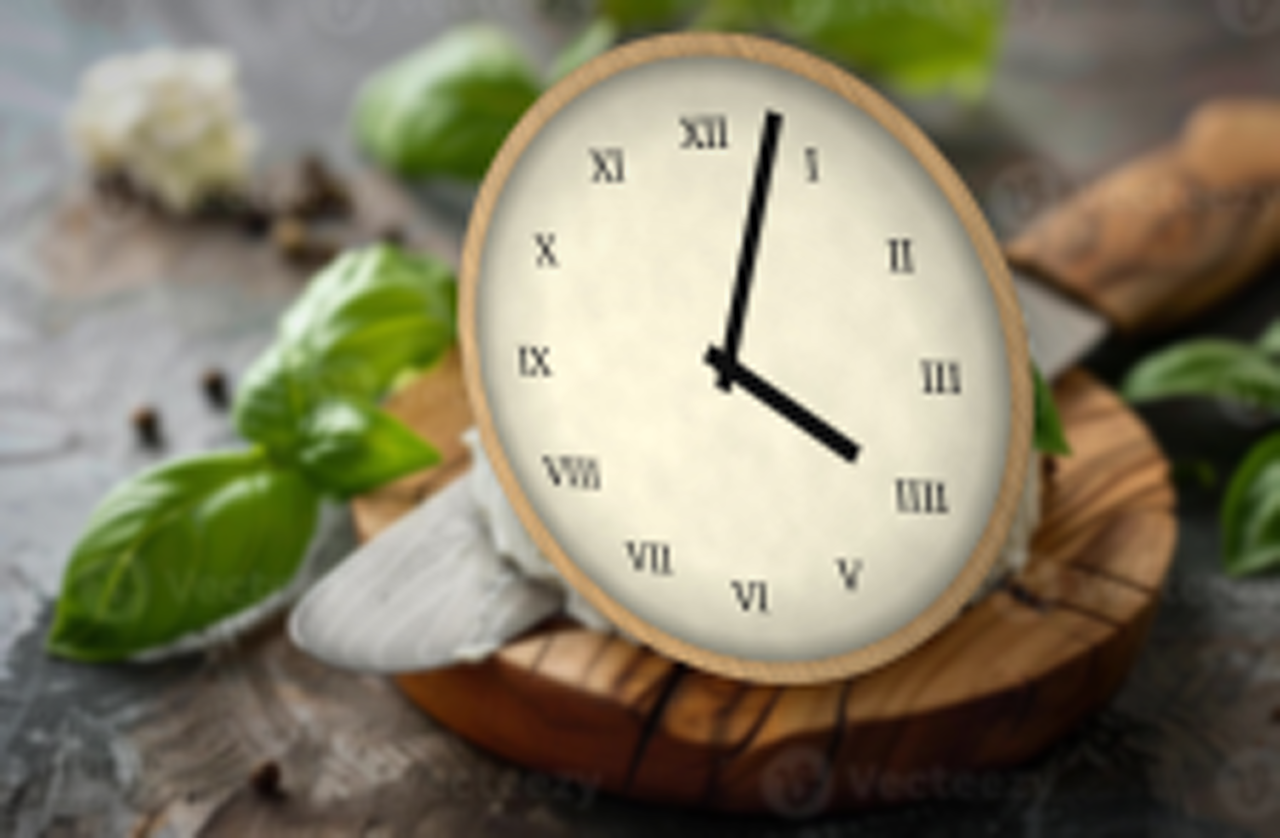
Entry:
4 h 03 min
